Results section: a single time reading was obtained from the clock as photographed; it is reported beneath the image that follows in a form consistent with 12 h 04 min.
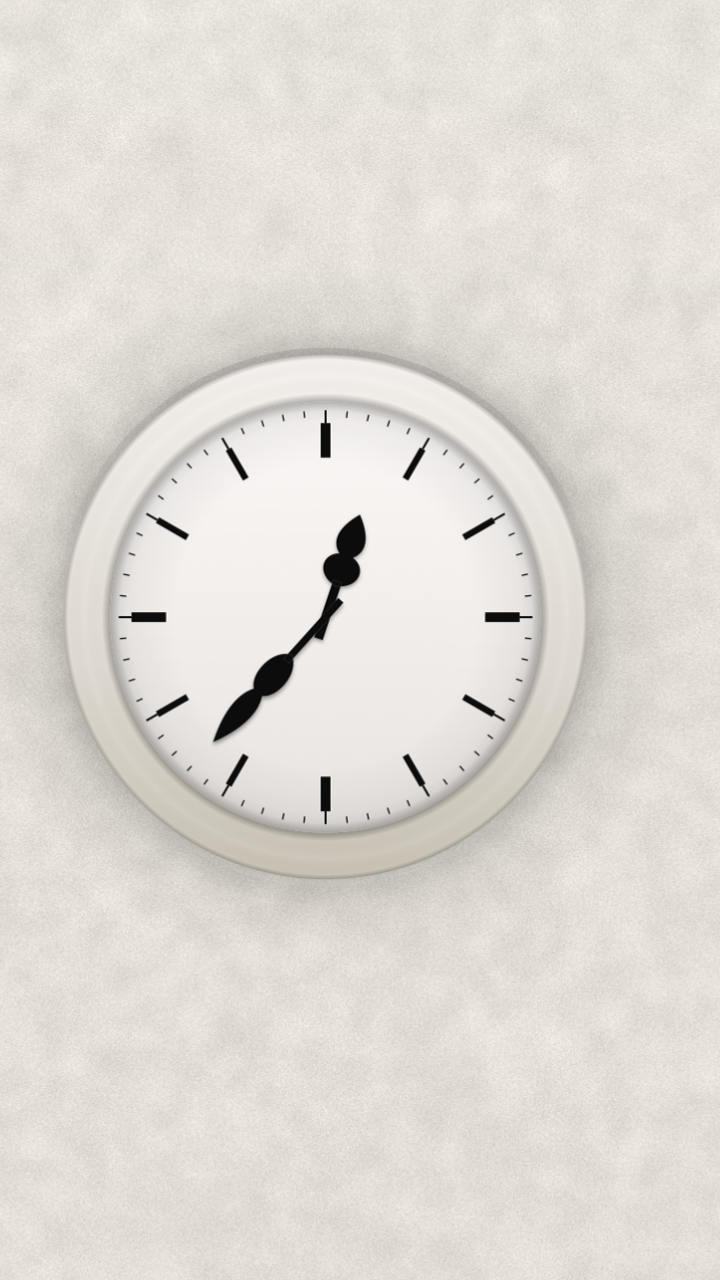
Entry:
12 h 37 min
